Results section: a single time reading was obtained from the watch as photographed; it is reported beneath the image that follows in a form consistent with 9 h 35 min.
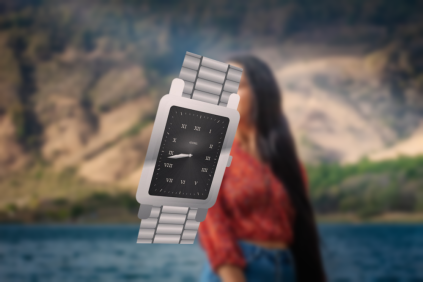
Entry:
8 h 43 min
